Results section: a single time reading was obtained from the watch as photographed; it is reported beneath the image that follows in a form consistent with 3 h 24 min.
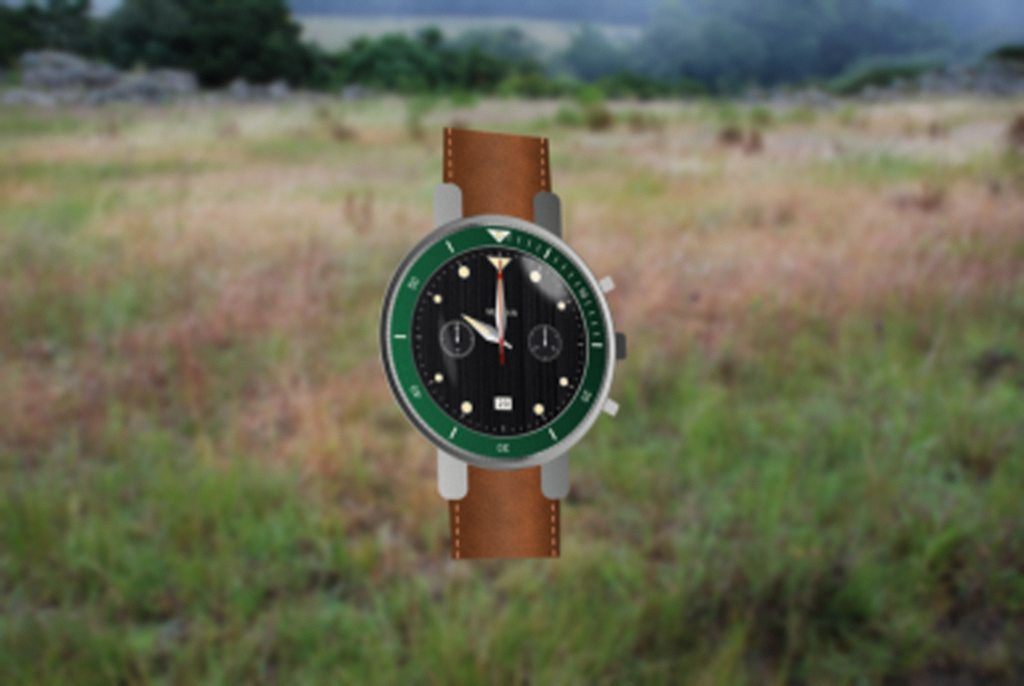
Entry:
10 h 00 min
